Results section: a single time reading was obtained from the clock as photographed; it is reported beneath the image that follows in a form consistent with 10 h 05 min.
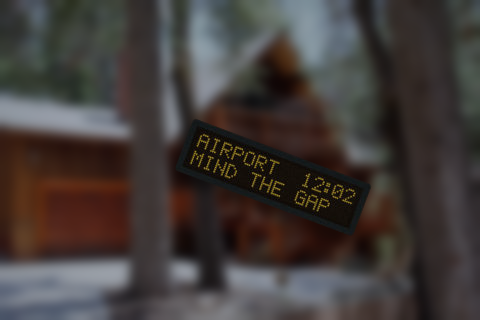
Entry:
12 h 02 min
